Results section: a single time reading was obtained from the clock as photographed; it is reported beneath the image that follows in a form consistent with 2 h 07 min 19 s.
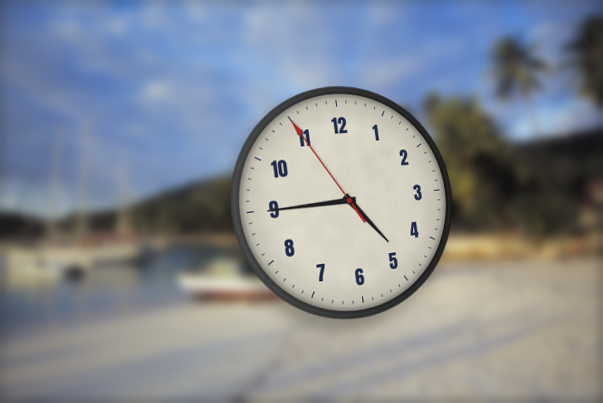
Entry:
4 h 44 min 55 s
